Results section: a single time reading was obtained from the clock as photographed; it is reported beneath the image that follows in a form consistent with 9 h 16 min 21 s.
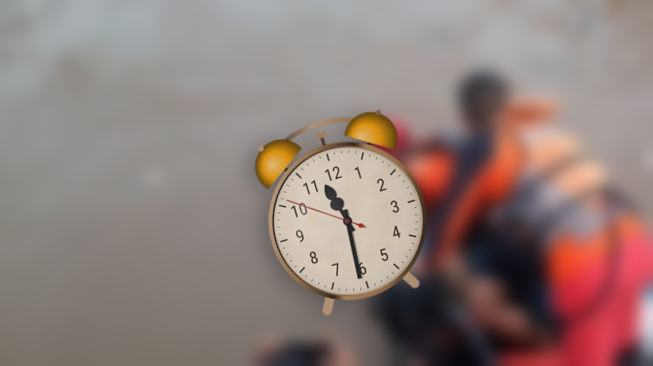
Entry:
11 h 30 min 51 s
